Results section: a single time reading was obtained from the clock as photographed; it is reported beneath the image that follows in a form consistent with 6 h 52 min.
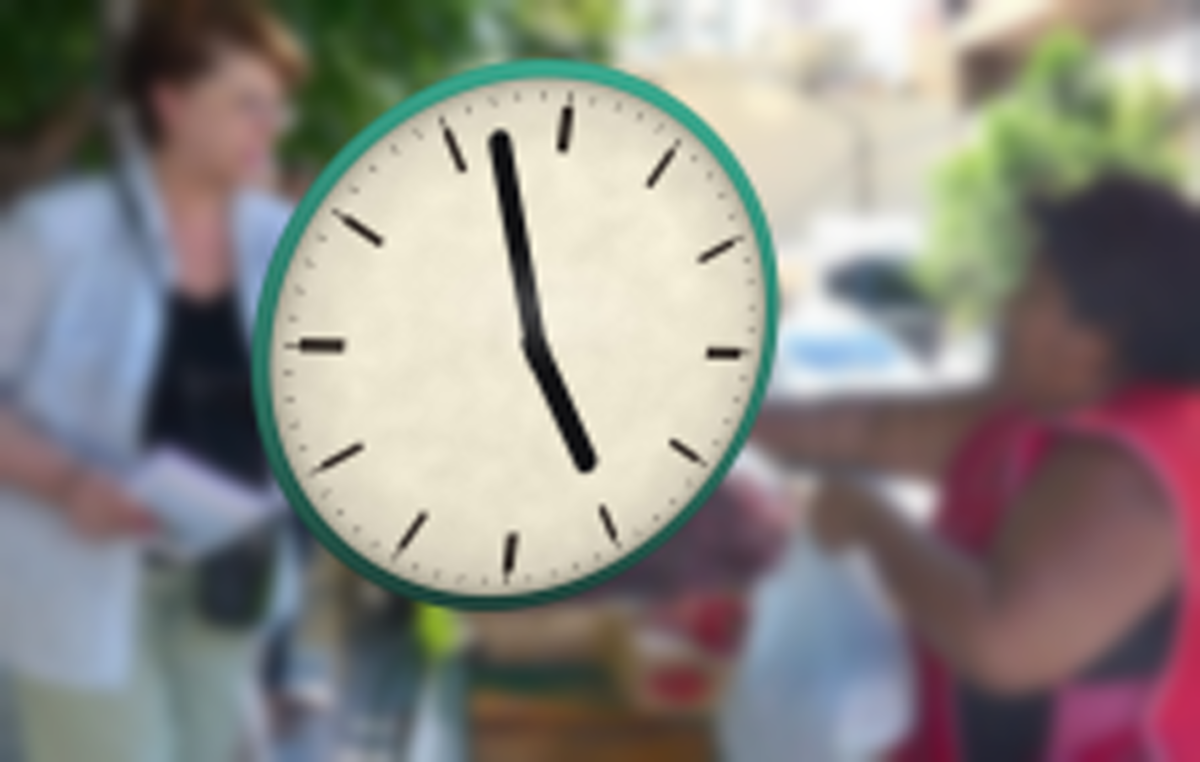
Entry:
4 h 57 min
